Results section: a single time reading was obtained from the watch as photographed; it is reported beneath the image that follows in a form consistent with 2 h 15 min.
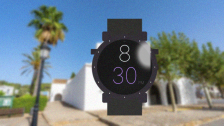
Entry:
8 h 30 min
